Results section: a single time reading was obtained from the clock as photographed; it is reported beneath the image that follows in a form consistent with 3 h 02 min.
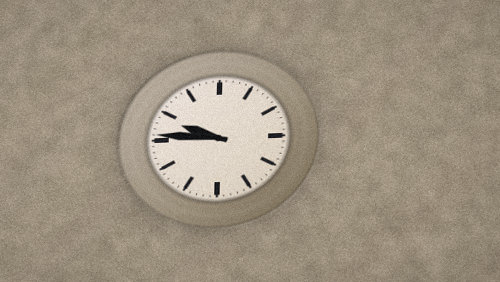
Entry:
9 h 46 min
